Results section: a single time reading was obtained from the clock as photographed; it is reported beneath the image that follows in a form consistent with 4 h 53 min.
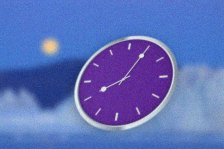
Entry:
8 h 05 min
